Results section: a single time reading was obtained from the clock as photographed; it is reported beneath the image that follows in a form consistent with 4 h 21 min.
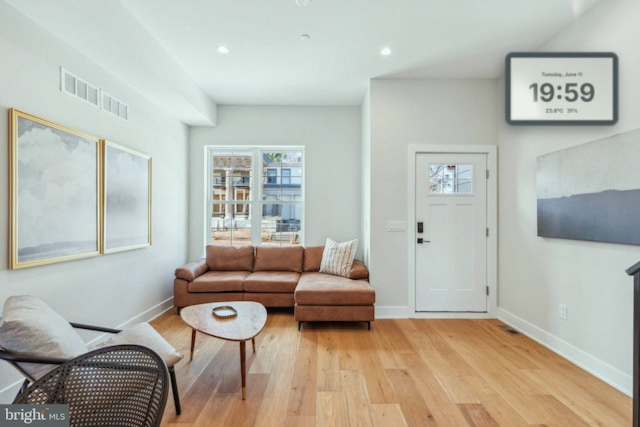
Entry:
19 h 59 min
